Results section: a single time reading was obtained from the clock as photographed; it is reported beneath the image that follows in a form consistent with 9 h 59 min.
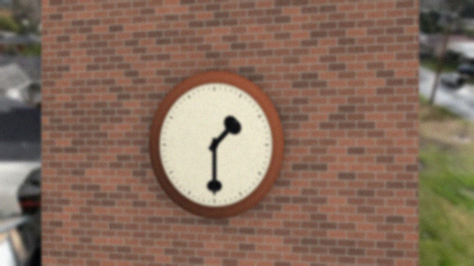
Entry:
1 h 30 min
